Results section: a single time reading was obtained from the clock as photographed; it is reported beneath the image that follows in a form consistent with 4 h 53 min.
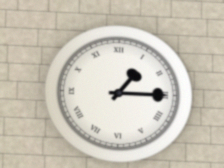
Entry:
1 h 15 min
